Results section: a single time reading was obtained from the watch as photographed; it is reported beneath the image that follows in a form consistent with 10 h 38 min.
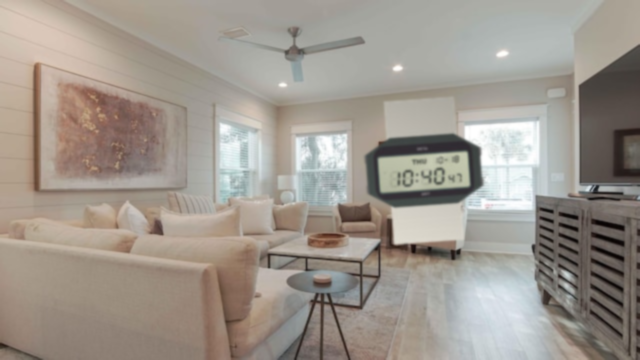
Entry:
10 h 40 min
